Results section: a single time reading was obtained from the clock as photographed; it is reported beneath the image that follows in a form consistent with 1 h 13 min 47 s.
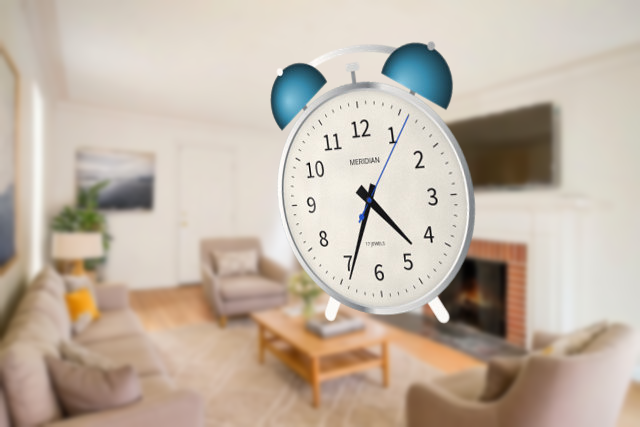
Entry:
4 h 34 min 06 s
